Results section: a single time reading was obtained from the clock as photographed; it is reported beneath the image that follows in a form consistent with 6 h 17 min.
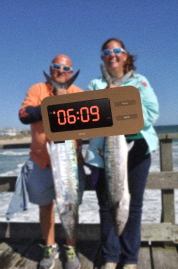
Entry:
6 h 09 min
